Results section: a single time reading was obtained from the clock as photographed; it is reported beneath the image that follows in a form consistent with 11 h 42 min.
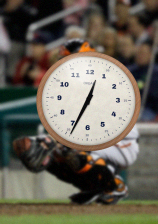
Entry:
12 h 34 min
